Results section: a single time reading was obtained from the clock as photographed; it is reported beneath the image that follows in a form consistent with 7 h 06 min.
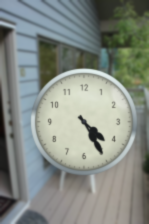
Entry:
4 h 25 min
